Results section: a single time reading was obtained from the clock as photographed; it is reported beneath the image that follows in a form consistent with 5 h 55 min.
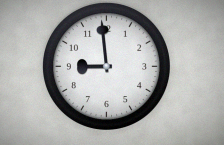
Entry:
8 h 59 min
